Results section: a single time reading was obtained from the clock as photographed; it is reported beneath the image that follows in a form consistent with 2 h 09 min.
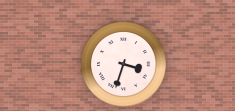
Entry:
3 h 33 min
